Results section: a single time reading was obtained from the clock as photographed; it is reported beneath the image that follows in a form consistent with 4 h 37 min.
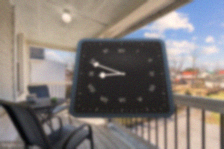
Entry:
8 h 49 min
